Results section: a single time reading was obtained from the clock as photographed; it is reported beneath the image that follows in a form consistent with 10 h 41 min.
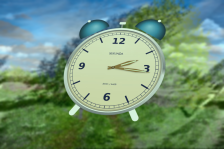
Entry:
2 h 16 min
